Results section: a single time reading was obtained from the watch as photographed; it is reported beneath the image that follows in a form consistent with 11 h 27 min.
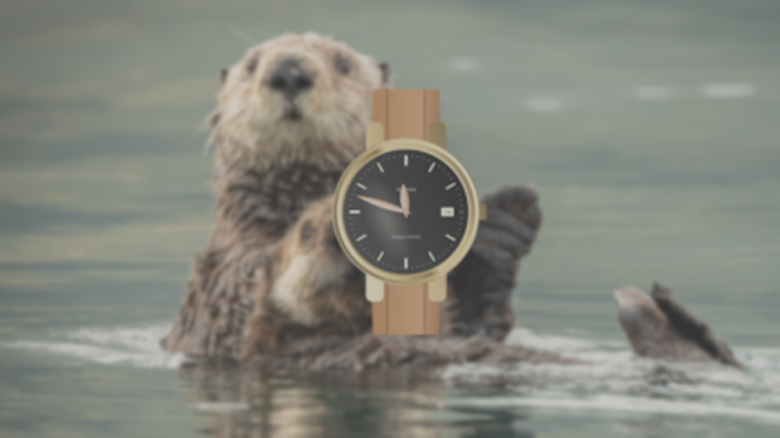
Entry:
11 h 48 min
